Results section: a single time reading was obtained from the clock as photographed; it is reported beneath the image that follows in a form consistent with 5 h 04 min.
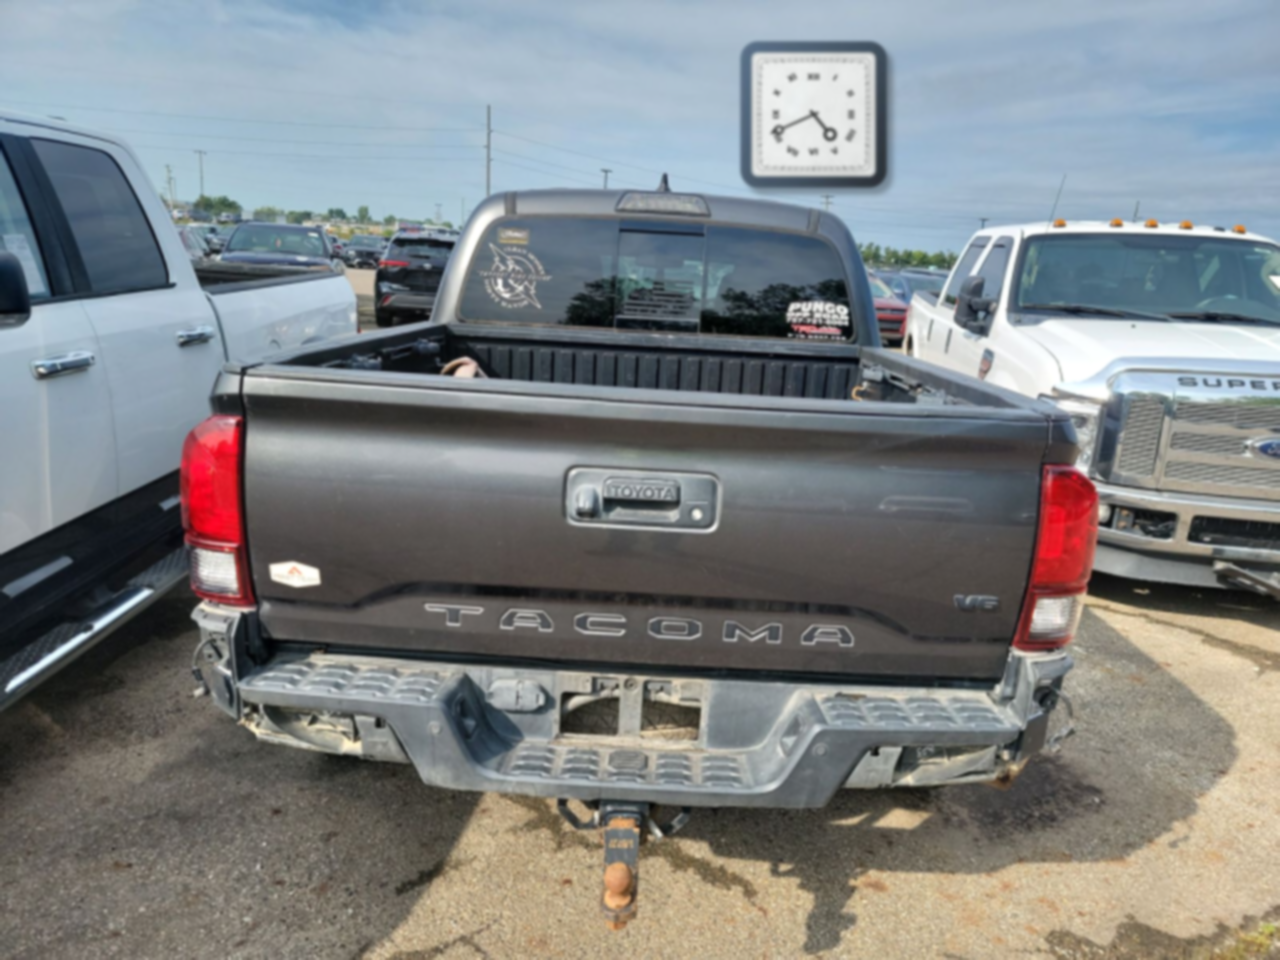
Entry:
4 h 41 min
